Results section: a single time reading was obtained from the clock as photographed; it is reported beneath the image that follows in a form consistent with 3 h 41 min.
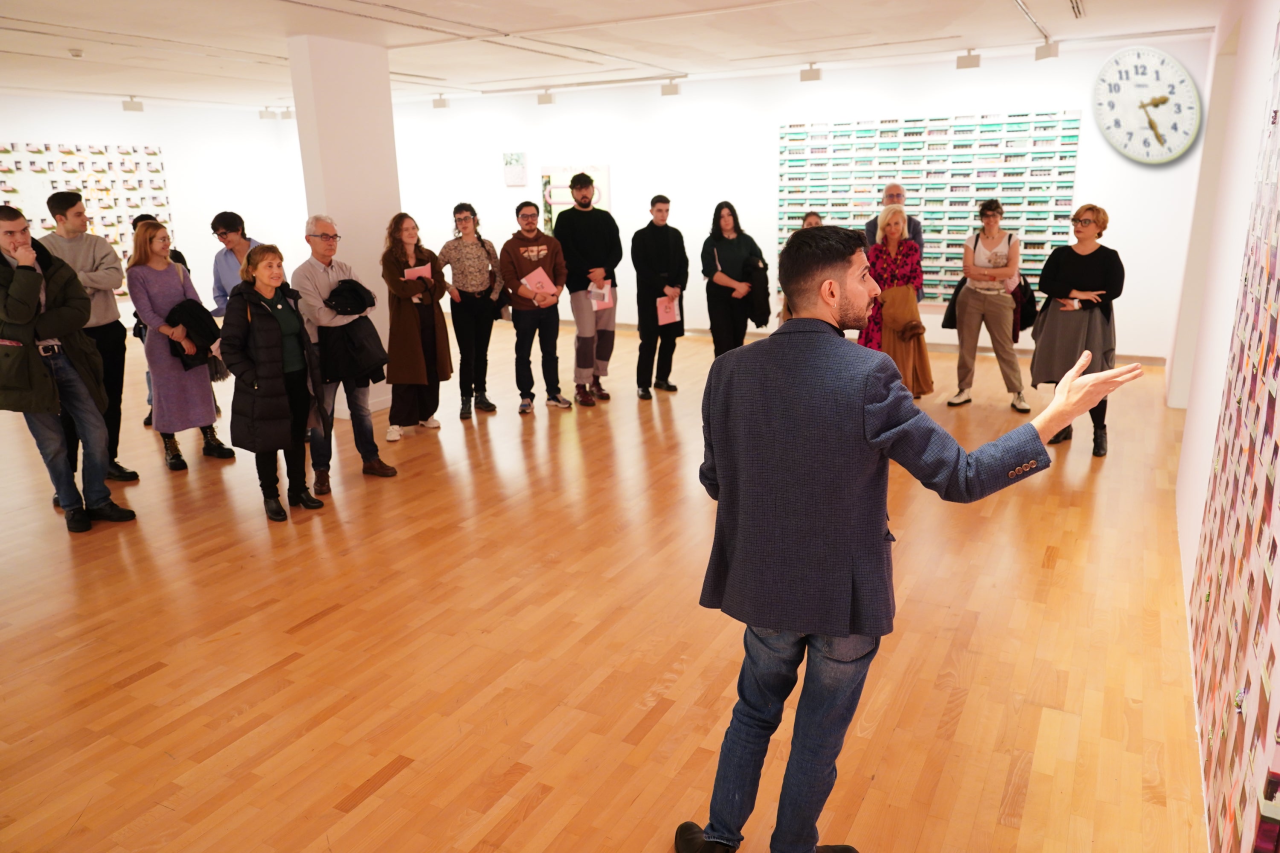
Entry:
2 h 26 min
